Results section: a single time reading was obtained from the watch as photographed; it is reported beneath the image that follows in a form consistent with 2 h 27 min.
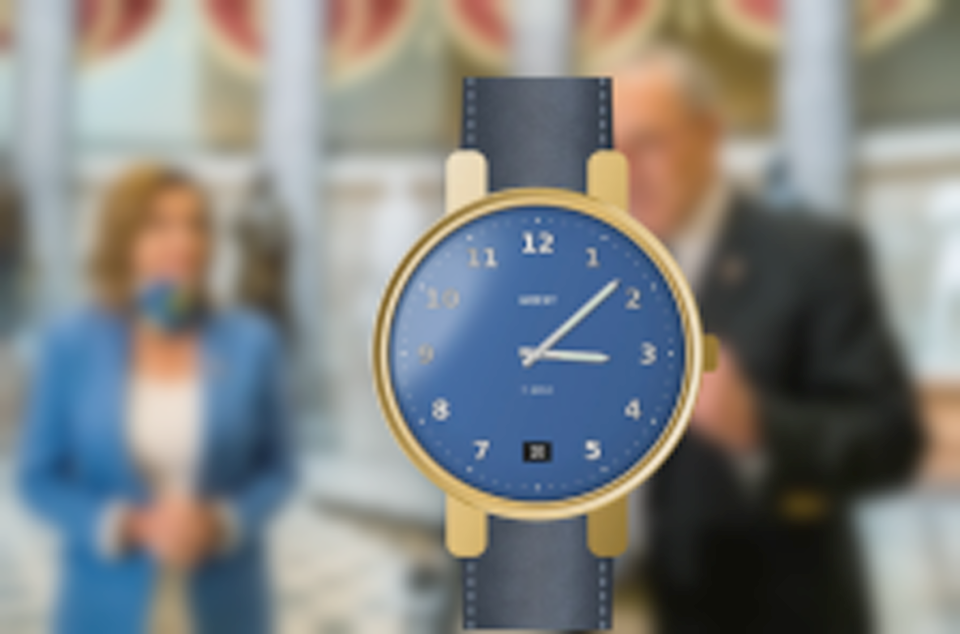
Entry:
3 h 08 min
